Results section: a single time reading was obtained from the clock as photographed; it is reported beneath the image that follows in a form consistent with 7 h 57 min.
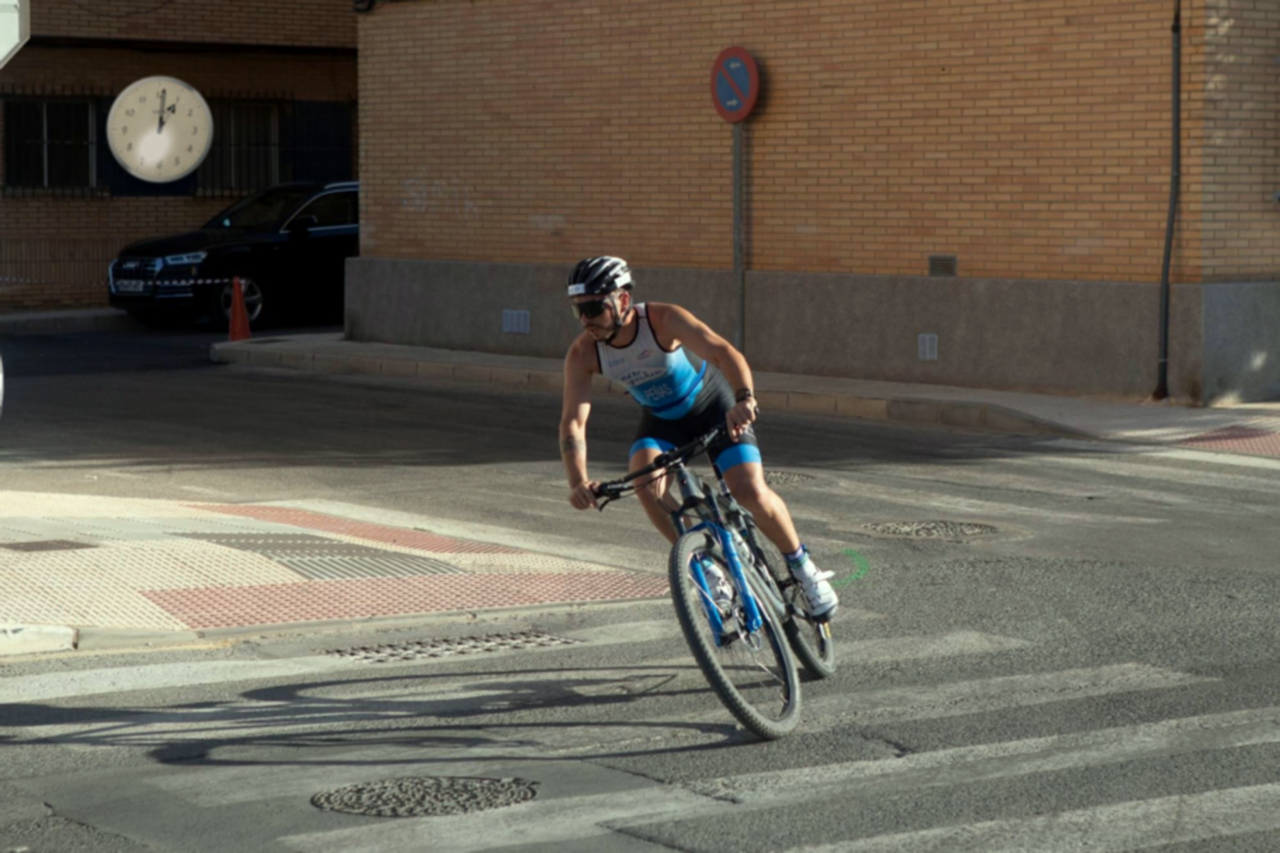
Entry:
1 h 01 min
